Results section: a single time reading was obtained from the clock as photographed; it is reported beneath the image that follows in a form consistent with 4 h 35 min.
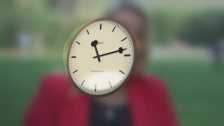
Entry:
11 h 13 min
